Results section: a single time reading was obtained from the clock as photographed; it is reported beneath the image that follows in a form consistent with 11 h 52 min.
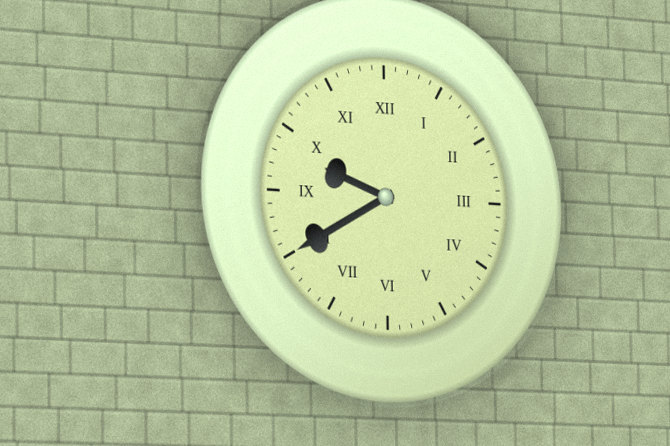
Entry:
9 h 40 min
